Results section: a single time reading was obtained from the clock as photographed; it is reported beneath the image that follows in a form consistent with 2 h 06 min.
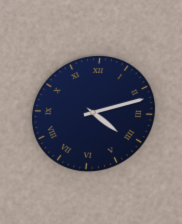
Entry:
4 h 12 min
